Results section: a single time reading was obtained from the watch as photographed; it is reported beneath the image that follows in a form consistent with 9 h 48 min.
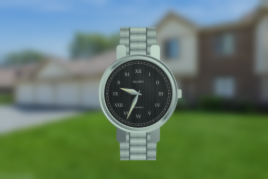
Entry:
9 h 34 min
